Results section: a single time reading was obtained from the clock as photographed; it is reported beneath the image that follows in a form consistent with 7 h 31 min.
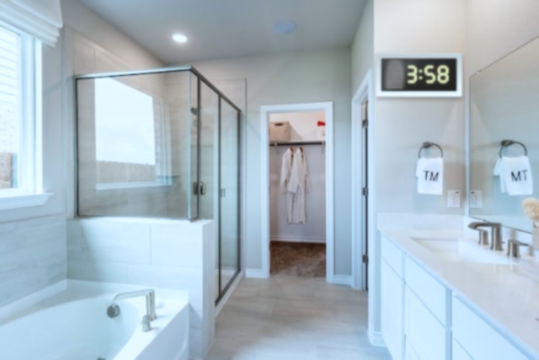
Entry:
3 h 58 min
